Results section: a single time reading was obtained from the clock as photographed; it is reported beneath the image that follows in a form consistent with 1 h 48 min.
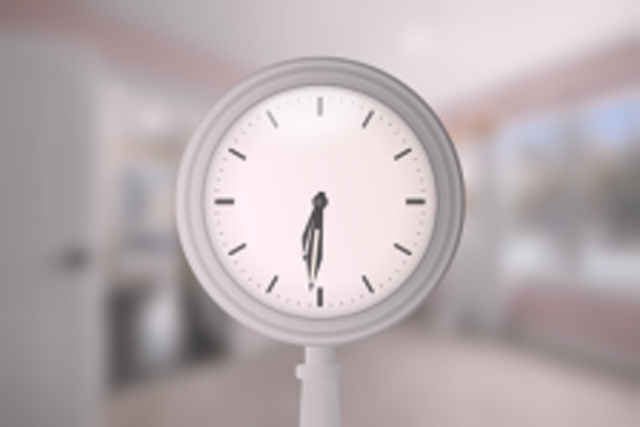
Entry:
6 h 31 min
